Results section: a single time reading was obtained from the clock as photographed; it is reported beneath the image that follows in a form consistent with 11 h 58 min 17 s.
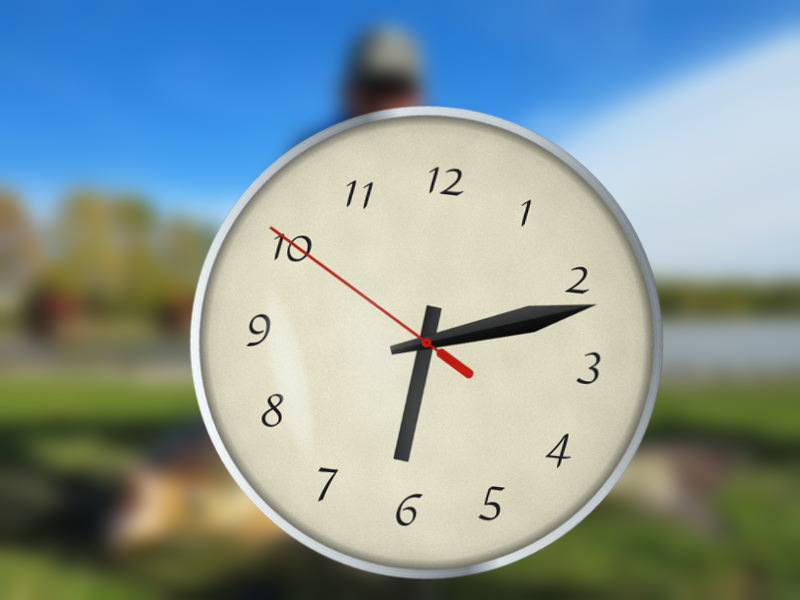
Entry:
6 h 11 min 50 s
